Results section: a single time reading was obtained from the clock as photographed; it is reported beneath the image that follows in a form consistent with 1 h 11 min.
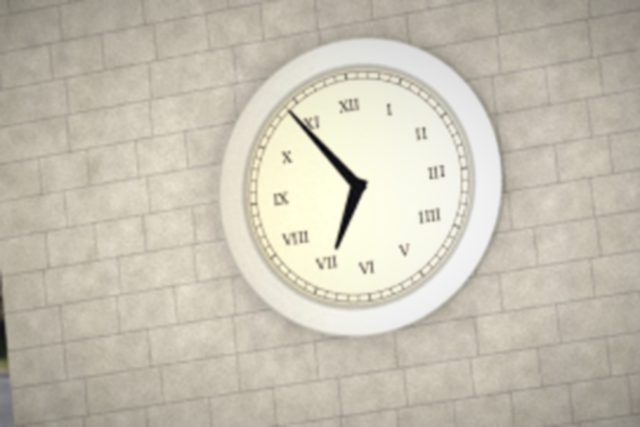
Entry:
6 h 54 min
